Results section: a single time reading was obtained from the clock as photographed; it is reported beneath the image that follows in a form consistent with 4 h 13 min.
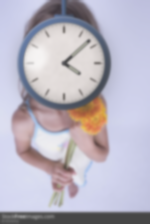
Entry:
4 h 08 min
